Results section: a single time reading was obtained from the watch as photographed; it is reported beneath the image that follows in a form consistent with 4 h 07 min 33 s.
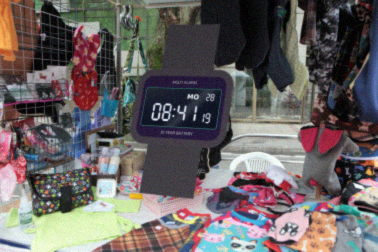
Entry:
8 h 41 min 19 s
